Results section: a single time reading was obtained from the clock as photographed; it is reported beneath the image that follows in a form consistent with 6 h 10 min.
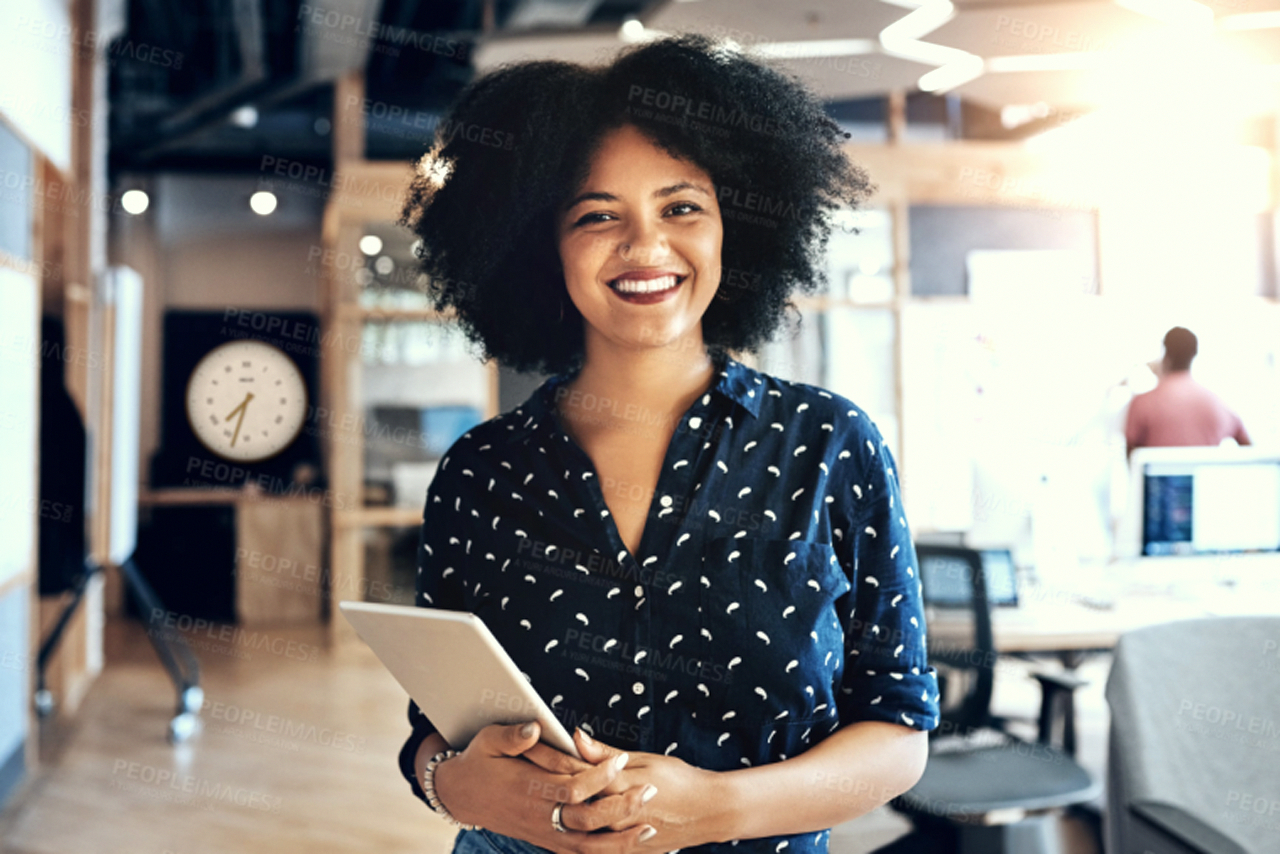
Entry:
7 h 33 min
